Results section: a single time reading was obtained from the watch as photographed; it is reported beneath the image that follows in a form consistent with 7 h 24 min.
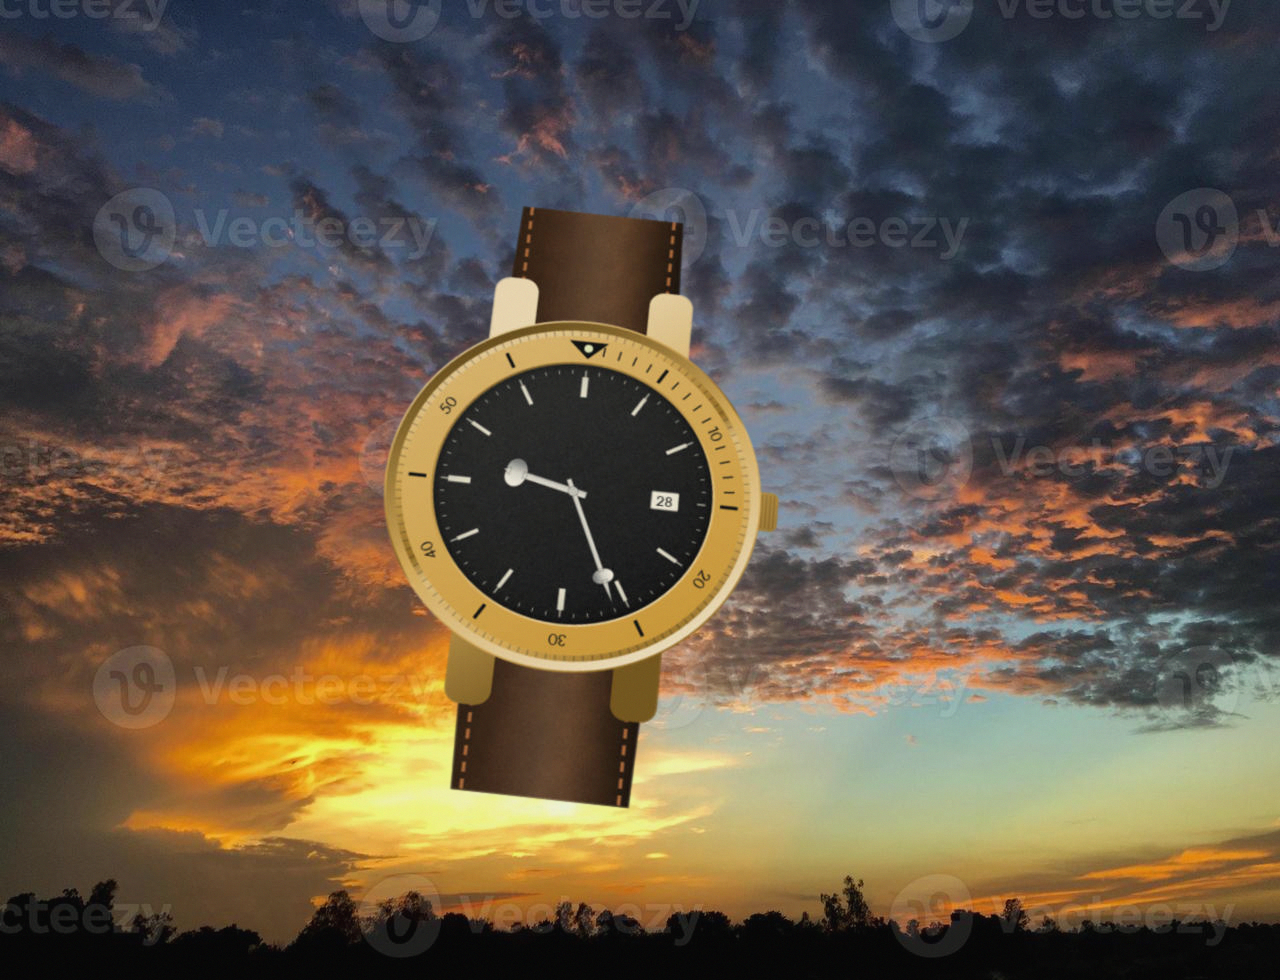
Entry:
9 h 26 min
